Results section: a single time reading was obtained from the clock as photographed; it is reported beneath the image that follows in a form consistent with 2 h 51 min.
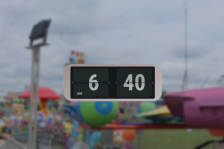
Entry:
6 h 40 min
